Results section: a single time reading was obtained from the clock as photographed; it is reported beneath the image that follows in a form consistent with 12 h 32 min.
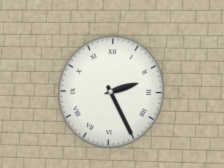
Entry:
2 h 25 min
